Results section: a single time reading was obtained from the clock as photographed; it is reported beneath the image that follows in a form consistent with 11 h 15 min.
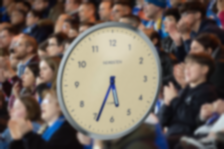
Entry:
5 h 34 min
